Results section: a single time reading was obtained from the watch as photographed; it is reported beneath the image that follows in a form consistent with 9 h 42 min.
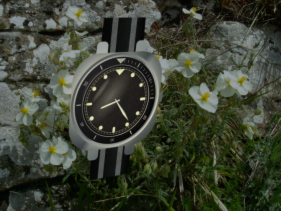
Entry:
8 h 24 min
